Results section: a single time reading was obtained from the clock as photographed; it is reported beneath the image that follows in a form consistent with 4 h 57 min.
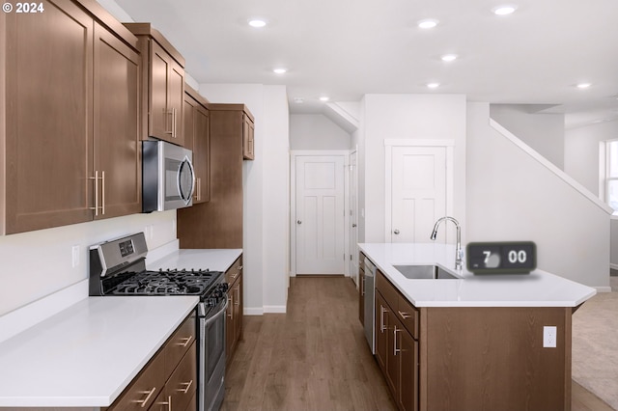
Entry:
7 h 00 min
